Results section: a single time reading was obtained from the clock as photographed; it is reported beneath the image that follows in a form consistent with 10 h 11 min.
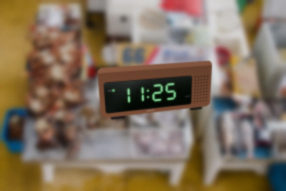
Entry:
11 h 25 min
